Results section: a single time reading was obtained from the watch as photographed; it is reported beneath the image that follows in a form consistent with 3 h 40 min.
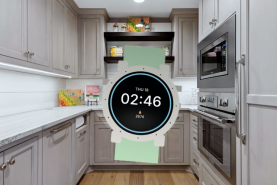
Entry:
2 h 46 min
